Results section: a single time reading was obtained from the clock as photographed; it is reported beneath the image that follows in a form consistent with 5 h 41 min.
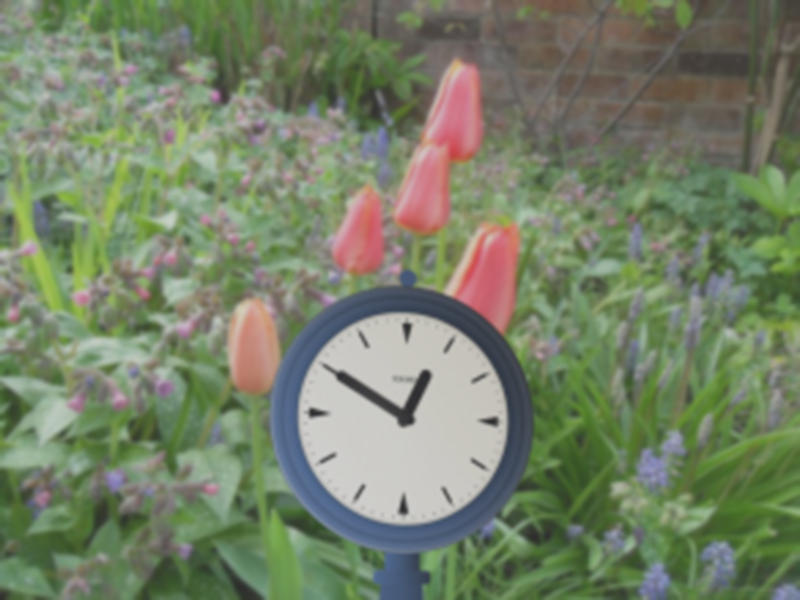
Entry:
12 h 50 min
